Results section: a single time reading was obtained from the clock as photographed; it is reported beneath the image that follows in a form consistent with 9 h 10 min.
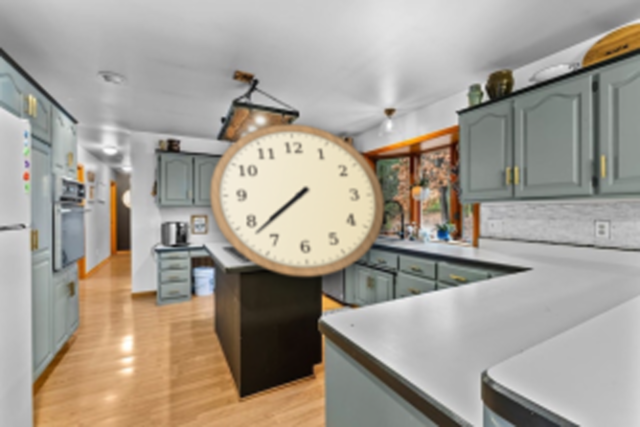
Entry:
7 h 38 min
